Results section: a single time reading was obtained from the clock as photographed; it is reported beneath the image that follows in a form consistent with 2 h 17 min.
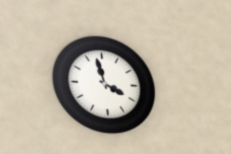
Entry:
3 h 58 min
